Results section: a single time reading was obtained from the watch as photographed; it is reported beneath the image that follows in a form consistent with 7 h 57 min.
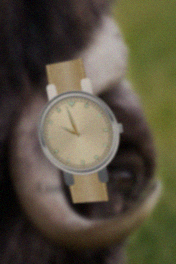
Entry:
9 h 58 min
